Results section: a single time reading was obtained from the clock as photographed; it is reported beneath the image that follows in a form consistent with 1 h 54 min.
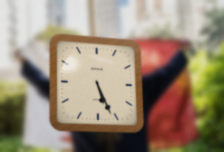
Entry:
5 h 26 min
